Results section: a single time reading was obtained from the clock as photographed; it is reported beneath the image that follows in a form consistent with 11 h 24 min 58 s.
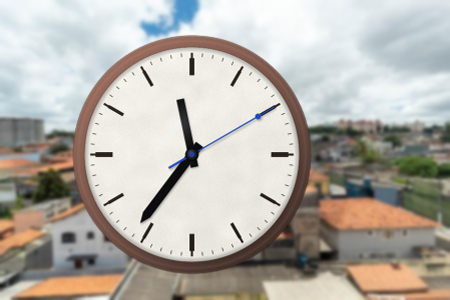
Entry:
11 h 36 min 10 s
